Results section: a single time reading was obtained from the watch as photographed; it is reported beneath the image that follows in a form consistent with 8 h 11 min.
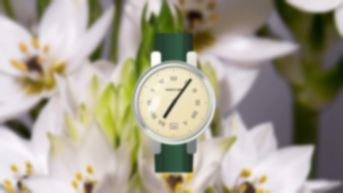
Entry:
7 h 06 min
